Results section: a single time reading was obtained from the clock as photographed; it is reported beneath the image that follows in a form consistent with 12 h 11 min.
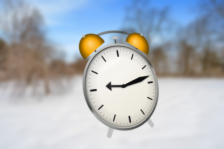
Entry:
9 h 13 min
